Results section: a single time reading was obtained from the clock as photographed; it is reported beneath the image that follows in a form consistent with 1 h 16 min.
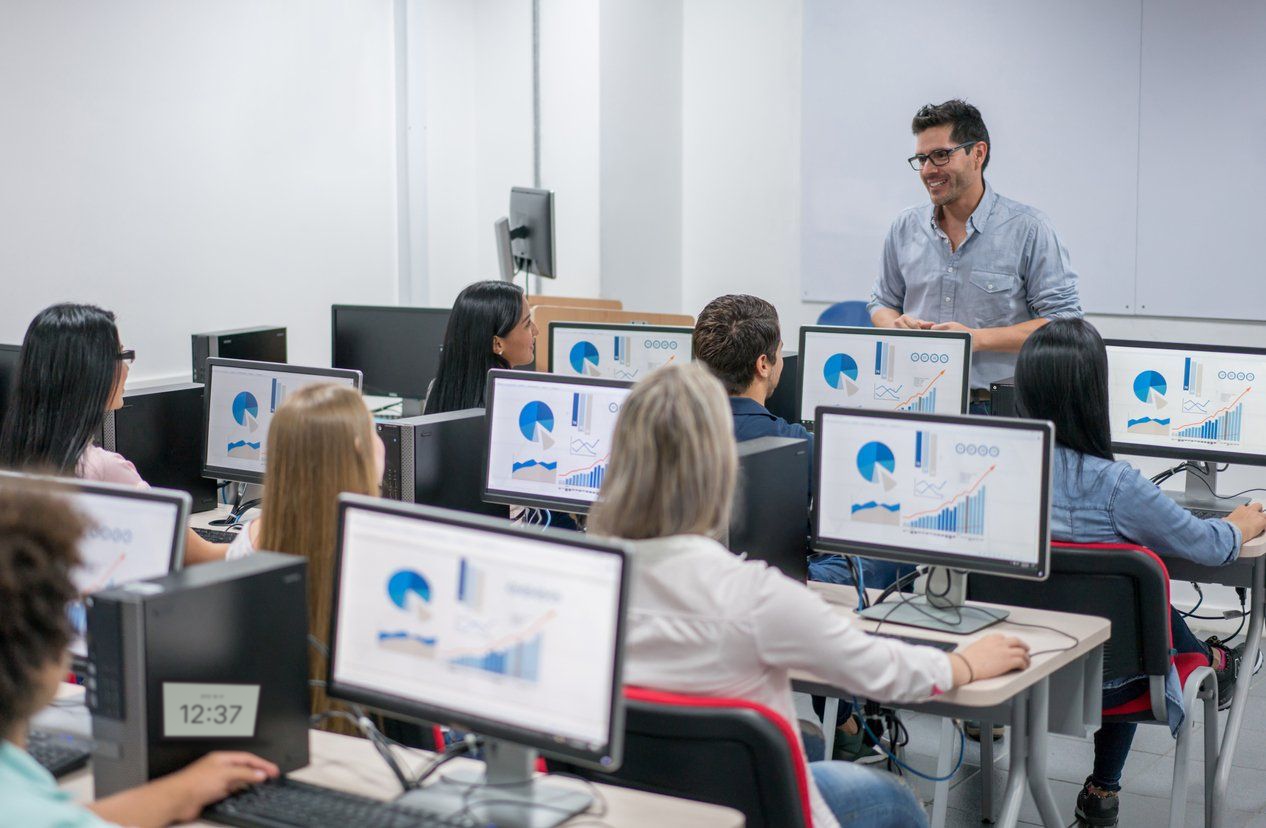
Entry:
12 h 37 min
